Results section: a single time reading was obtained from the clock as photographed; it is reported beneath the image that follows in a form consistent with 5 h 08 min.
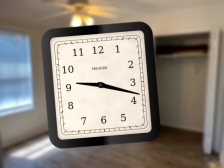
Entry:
9 h 18 min
